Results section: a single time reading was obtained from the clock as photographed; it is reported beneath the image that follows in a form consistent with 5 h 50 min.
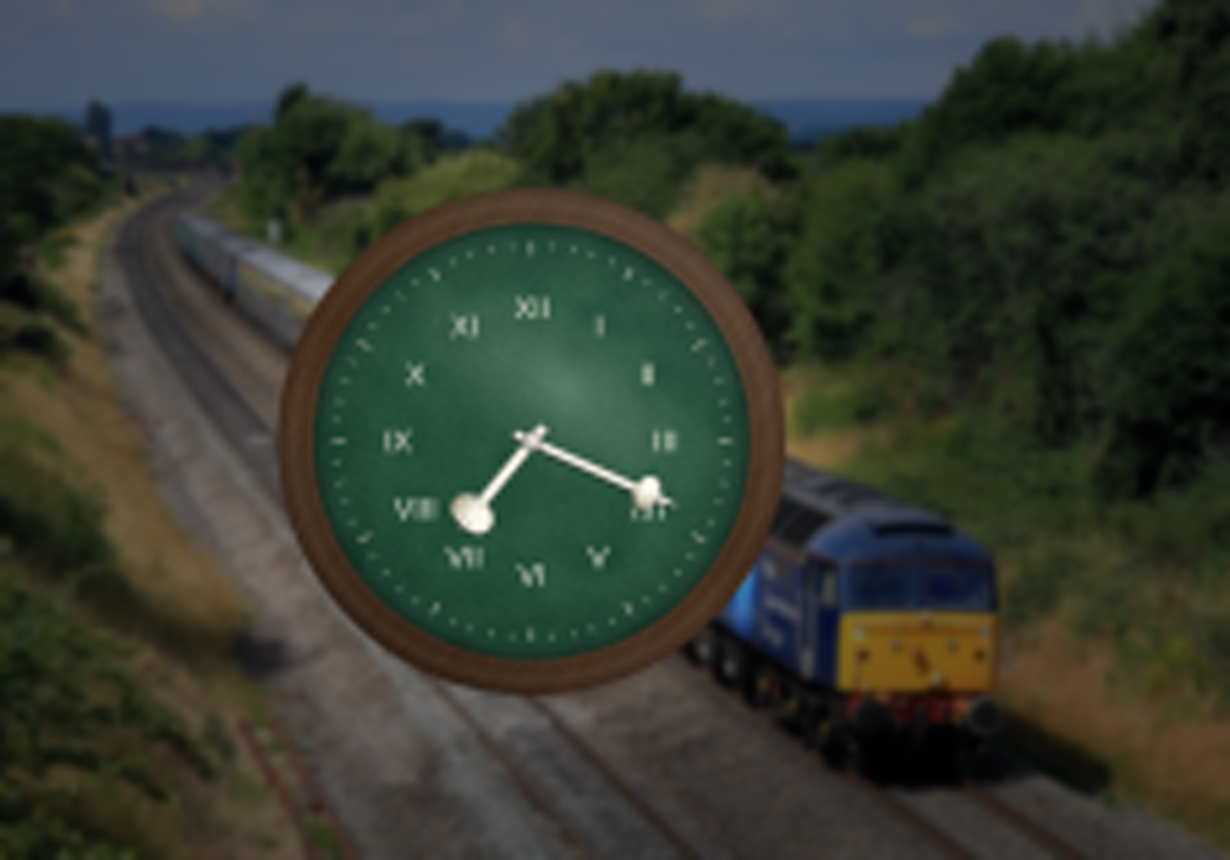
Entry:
7 h 19 min
